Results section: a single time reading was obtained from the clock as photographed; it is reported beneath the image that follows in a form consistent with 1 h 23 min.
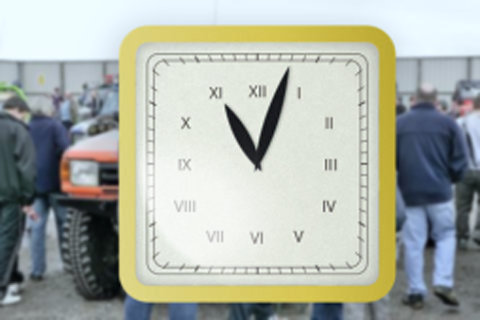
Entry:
11 h 03 min
